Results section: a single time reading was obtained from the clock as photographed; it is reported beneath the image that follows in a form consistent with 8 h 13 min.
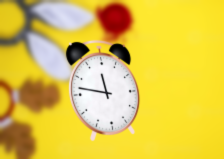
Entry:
11 h 47 min
